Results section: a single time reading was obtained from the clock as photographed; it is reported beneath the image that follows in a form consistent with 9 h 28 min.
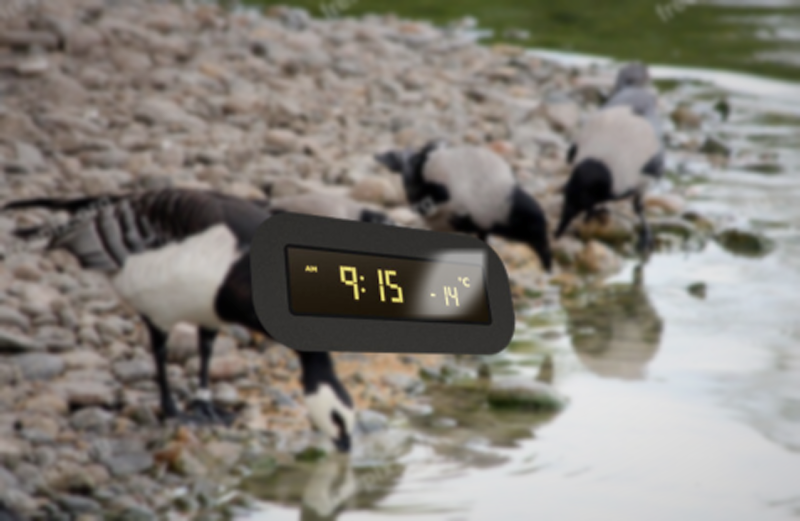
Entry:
9 h 15 min
